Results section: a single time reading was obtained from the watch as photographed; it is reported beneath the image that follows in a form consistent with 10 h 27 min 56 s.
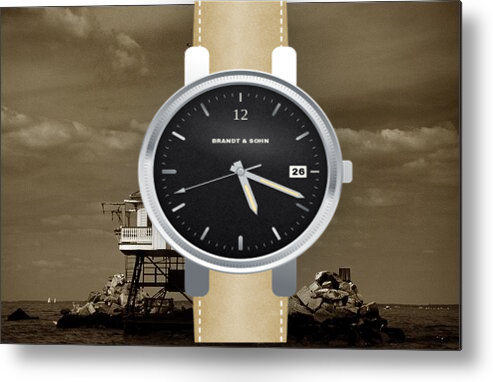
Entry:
5 h 18 min 42 s
